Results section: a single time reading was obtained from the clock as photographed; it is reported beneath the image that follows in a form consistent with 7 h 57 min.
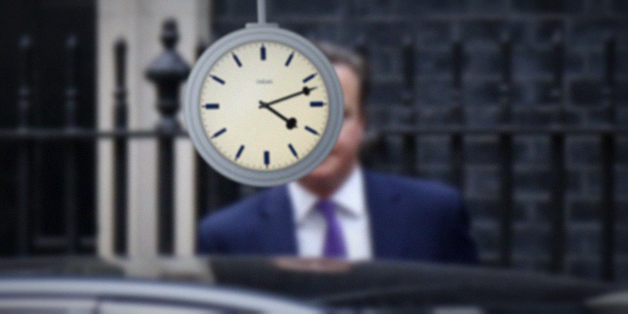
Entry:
4 h 12 min
